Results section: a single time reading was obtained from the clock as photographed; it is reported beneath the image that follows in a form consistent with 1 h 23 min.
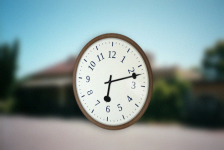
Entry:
6 h 12 min
